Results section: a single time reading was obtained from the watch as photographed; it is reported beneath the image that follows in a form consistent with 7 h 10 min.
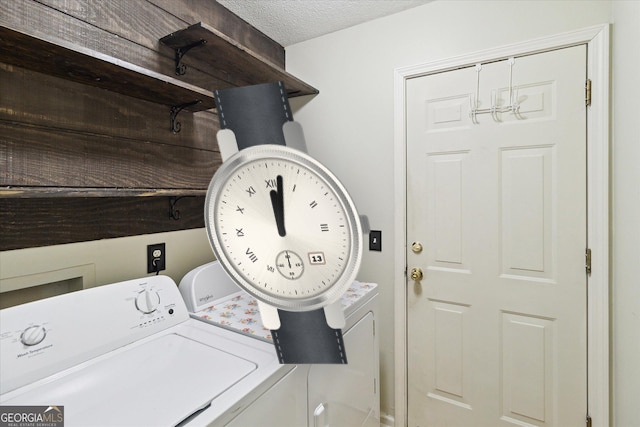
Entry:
12 h 02 min
